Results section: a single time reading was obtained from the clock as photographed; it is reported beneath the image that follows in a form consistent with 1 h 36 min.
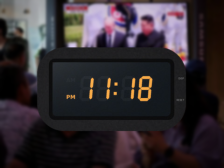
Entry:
11 h 18 min
